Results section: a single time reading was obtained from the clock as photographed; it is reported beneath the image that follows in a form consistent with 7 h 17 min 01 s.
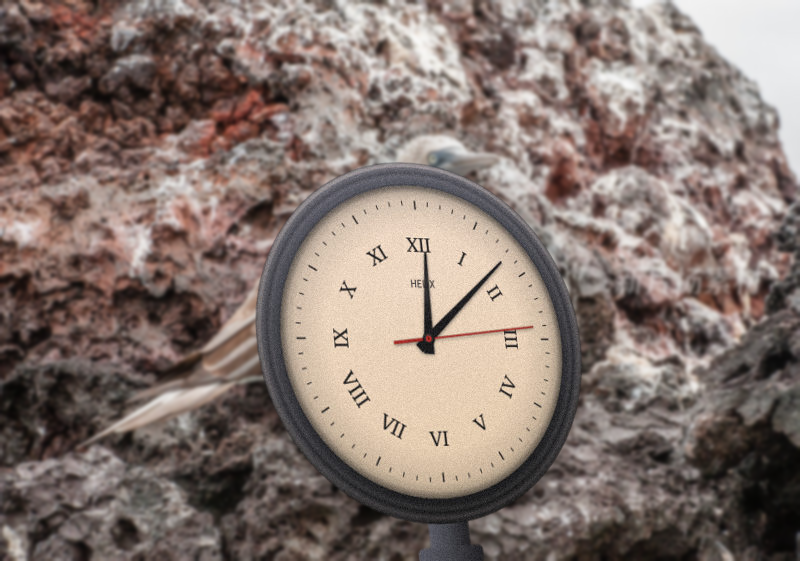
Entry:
12 h 08 min 14 s
